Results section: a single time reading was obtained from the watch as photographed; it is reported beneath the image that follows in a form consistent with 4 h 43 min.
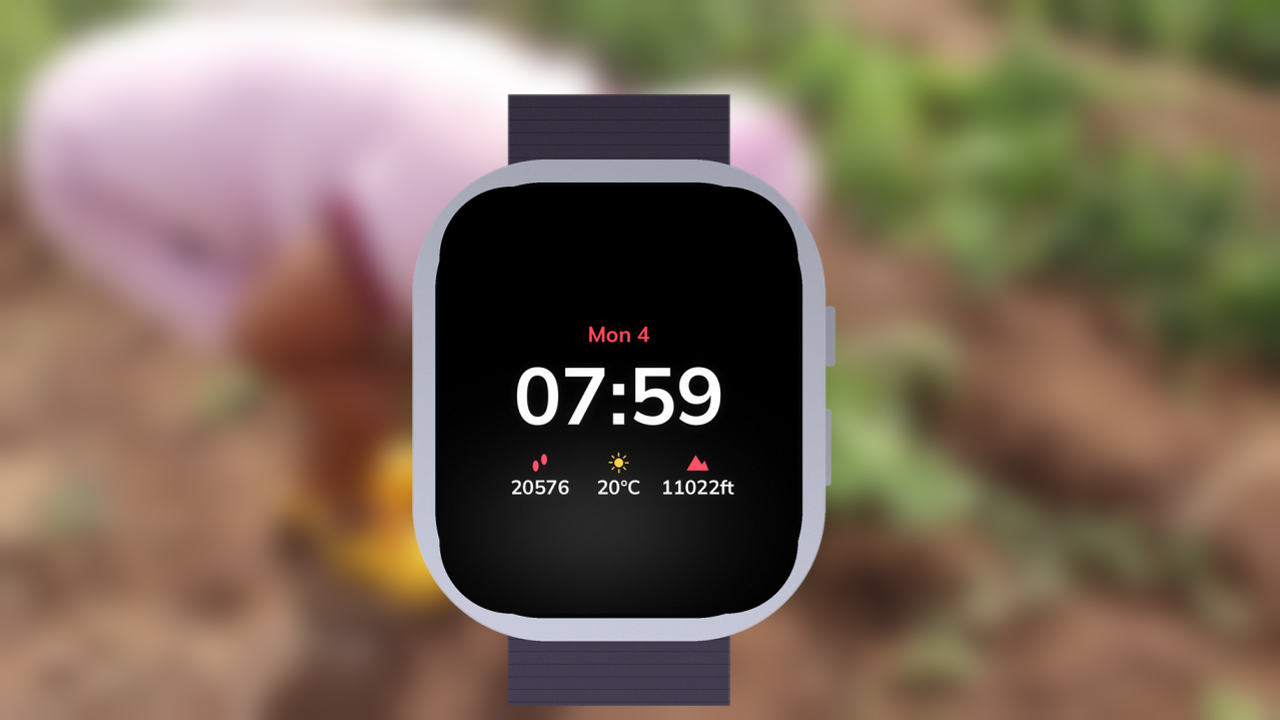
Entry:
7 h 59 min
